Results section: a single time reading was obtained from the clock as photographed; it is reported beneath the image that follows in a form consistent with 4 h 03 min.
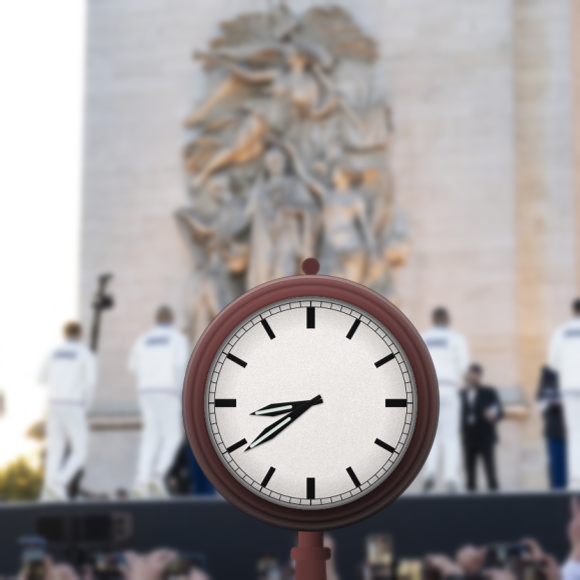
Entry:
8 h 39 min
